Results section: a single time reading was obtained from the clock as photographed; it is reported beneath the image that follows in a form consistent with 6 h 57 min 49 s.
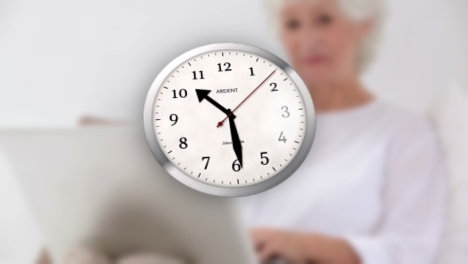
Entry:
10 h 29 min 08 s
